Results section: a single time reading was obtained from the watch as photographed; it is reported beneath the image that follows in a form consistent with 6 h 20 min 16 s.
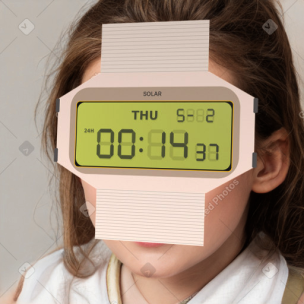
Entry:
0 h 14 min 37 s
